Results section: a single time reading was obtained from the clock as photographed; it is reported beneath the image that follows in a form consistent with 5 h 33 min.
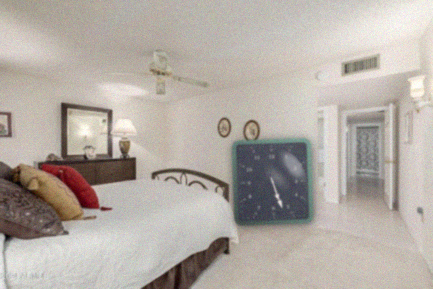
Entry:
5 h 27 min
